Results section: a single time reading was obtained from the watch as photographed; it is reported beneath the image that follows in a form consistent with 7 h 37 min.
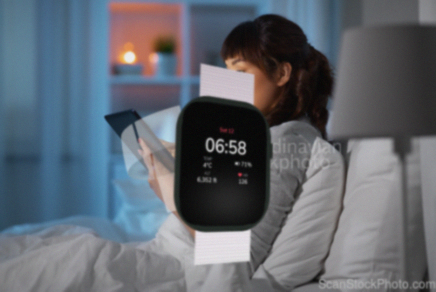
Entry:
6 h 58 min
